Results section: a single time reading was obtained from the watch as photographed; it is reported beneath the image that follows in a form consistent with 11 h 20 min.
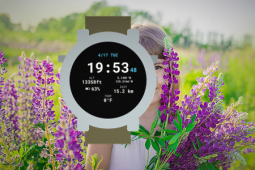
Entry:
19 h 53 min
